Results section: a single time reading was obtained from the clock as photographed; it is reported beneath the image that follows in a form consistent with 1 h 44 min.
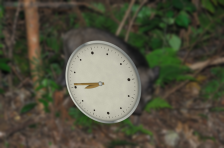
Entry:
8 h 46 min
